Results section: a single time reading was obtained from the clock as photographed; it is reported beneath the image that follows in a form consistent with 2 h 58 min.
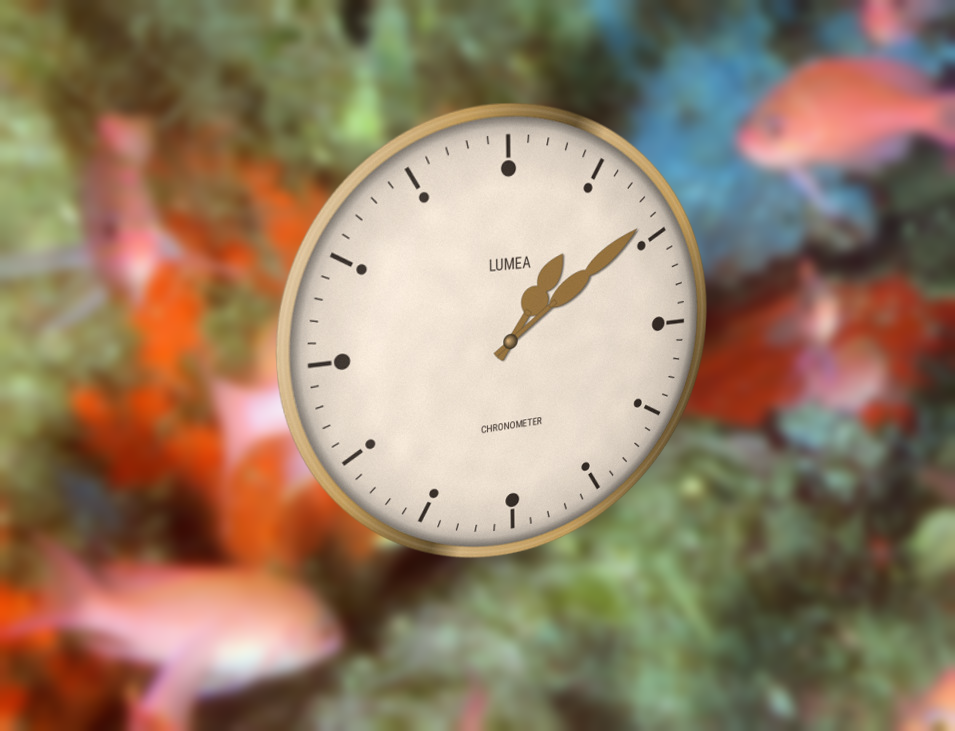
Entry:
1 h 09 min
